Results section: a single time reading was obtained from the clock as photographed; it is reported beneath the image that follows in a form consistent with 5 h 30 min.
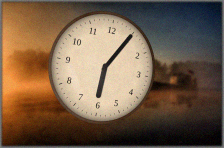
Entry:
6 h 05 min
